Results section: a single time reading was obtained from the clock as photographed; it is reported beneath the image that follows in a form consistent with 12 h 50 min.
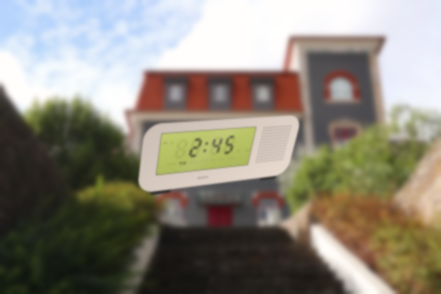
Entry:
2 h 45 min
